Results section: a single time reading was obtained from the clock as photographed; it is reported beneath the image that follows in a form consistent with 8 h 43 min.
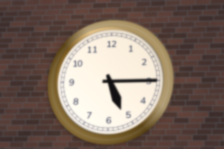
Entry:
5 h 15 min
